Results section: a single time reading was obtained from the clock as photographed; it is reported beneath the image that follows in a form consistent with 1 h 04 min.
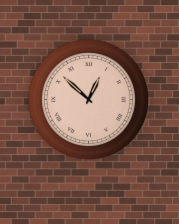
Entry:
12 h 52 min
